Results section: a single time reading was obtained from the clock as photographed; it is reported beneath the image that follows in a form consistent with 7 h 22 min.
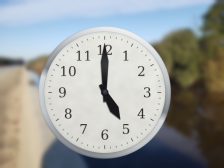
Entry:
5 h 00 min
